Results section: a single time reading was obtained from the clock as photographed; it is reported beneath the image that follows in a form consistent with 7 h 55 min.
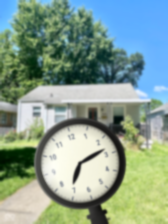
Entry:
7 h 13 min
